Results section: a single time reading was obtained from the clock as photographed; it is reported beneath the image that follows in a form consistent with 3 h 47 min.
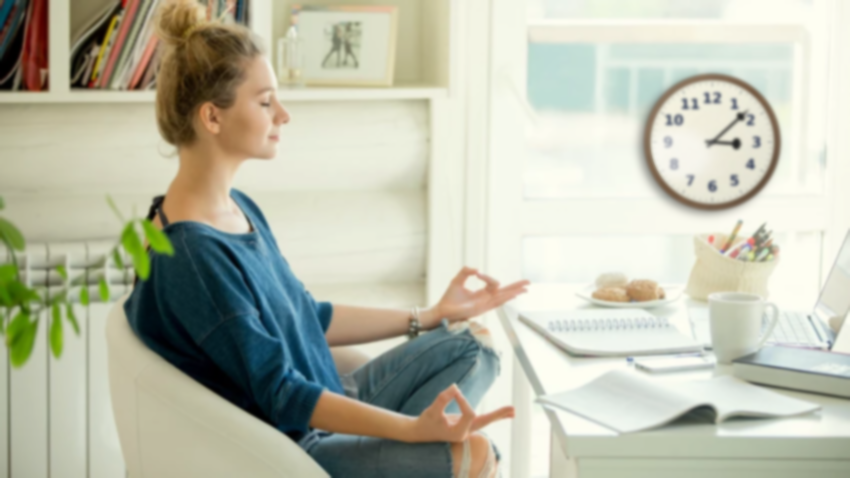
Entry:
3 h 08 min
